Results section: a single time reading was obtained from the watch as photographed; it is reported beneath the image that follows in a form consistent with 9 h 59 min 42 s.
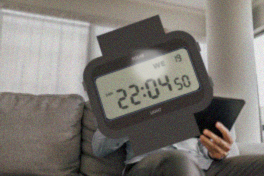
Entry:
22 h 04 min 50 s
